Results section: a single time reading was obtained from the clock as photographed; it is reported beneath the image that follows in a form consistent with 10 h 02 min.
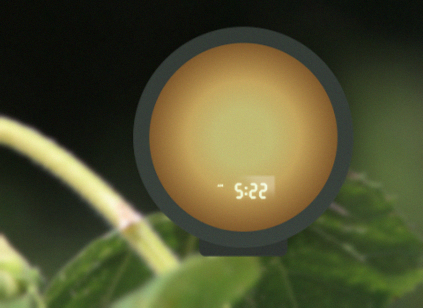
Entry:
5 h 22 min
